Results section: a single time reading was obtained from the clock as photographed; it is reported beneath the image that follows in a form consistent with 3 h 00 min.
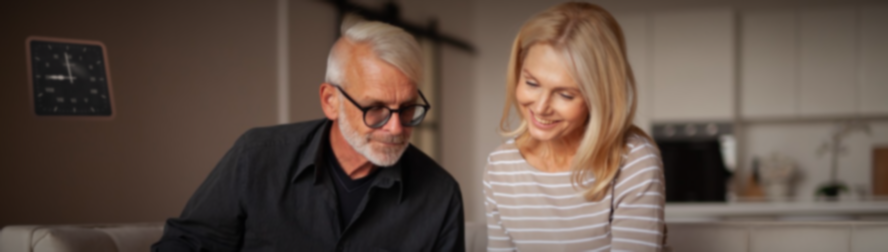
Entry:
8 h 59 min
